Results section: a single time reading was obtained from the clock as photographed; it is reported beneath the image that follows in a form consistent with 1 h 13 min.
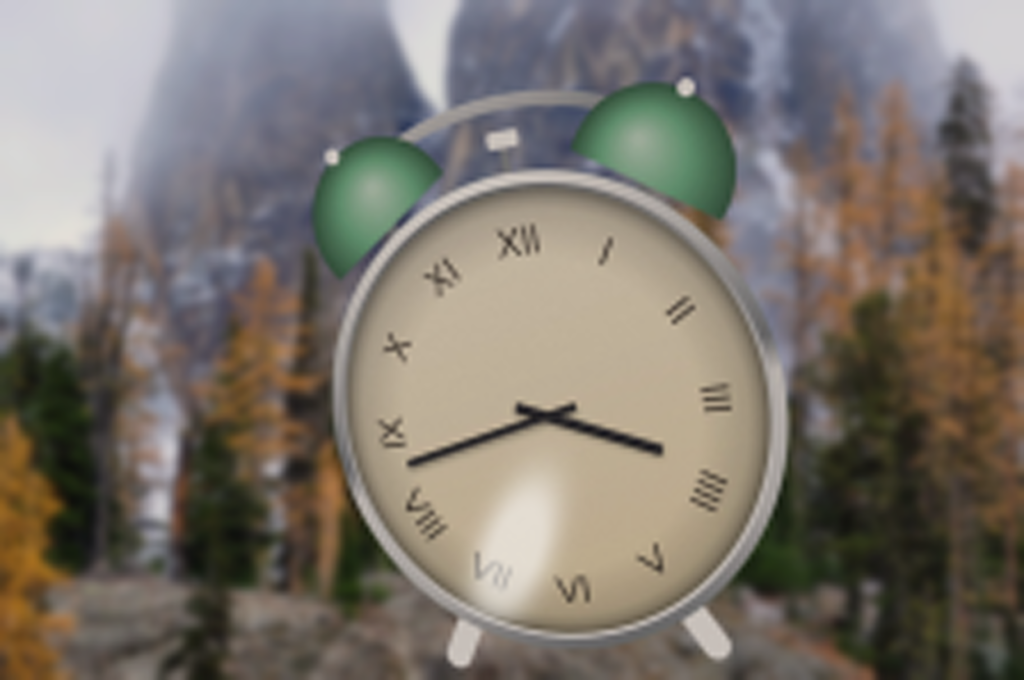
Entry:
3 h 43 min
